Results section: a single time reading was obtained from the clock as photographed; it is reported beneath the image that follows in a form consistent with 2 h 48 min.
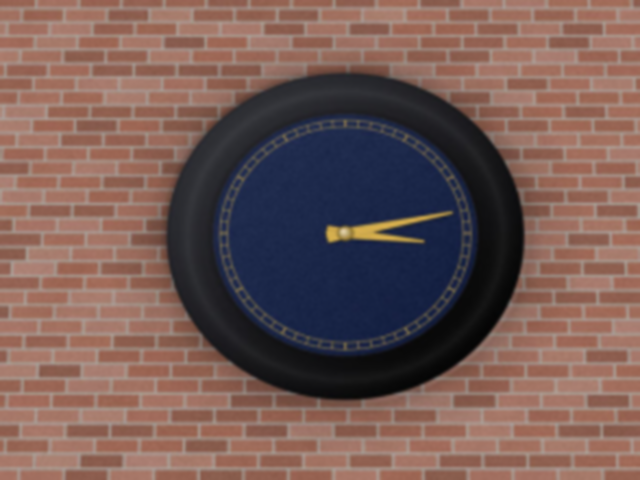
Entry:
3 h 13 min
